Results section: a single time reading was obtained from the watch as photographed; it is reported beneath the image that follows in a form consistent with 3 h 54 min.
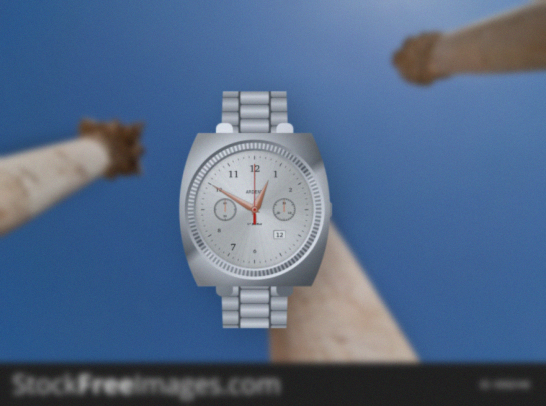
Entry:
12 h 50 min
